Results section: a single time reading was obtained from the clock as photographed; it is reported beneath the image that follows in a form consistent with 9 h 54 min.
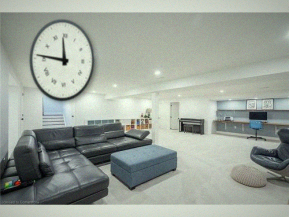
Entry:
11 h 46 min
